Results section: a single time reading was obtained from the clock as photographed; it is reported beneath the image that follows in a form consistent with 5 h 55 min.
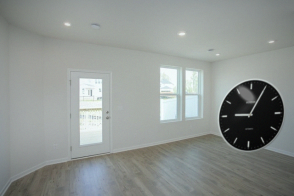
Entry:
9 h 05 min
